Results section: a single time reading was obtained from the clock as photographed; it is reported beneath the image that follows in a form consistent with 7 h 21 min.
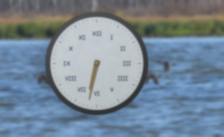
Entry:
6 h 32 min
